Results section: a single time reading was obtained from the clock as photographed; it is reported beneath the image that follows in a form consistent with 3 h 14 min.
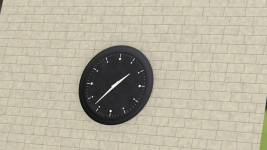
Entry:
1 h 37 min
